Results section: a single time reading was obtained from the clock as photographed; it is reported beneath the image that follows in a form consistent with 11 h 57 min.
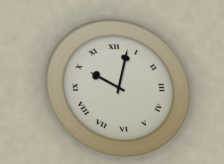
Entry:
10 h 03 min
